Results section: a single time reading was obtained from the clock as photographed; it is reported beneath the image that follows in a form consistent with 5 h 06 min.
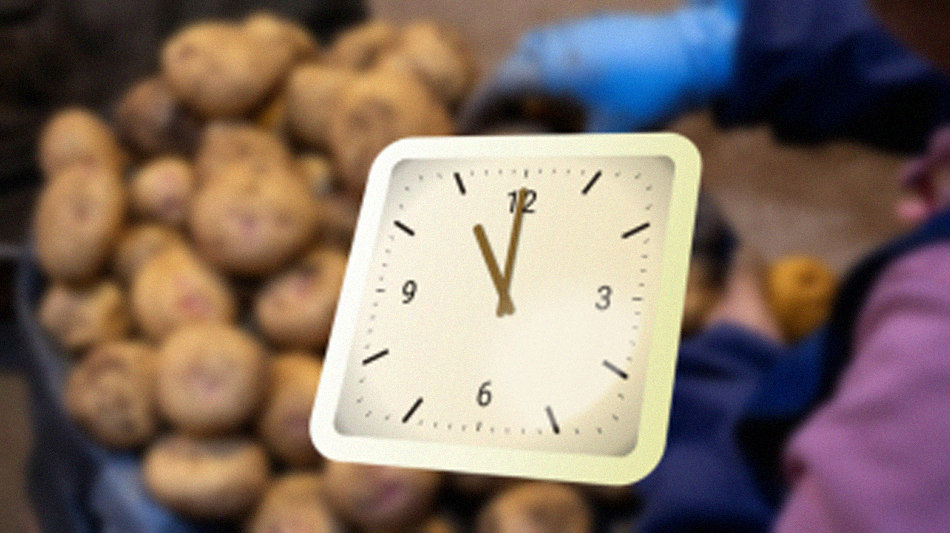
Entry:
11 h 00 min
